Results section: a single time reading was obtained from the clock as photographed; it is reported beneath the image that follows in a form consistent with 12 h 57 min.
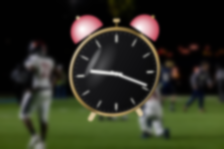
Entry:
9 h 19 min
